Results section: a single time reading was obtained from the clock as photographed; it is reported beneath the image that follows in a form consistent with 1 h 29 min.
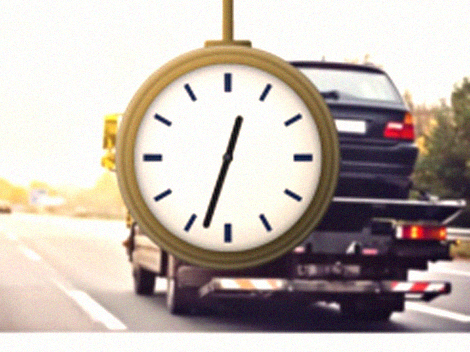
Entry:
12 h 33 min
